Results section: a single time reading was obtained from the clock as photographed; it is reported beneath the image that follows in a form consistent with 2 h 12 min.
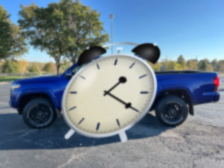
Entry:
1 h 20 min
